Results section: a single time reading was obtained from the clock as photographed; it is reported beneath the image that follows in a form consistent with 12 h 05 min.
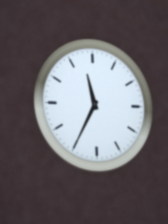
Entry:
11 h 35 min
